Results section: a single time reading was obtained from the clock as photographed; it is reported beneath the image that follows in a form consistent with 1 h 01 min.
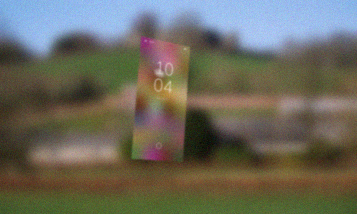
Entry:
10 h 04 min
